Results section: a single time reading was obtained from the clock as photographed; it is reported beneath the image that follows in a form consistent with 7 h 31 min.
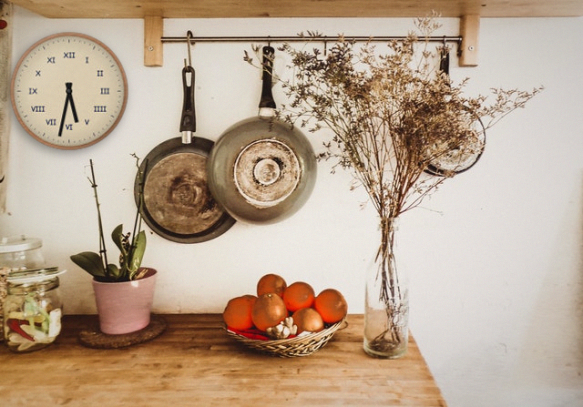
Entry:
5 h 32 min
